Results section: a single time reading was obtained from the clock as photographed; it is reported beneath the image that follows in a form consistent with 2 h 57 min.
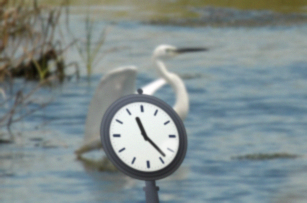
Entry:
11 h 23 min
